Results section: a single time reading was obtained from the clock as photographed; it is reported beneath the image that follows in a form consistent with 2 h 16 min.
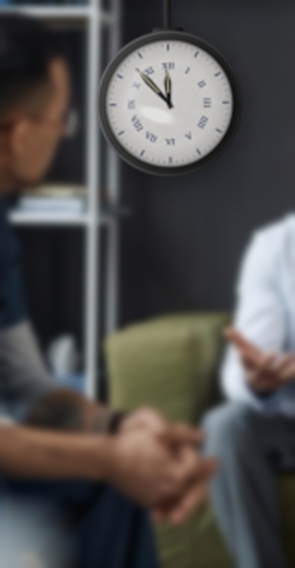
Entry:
11 h 53 min
